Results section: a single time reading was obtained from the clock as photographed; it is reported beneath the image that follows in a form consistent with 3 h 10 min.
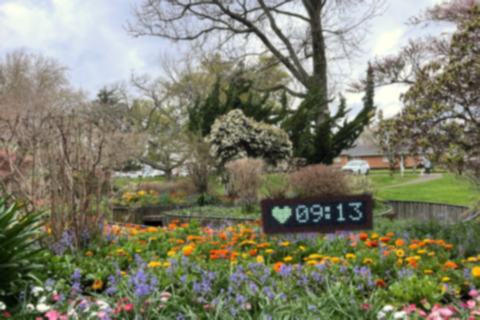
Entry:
9 h 13 min
